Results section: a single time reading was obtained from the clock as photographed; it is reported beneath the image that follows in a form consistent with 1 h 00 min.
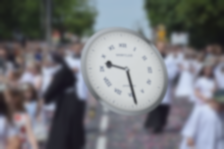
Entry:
9 h 29 min
